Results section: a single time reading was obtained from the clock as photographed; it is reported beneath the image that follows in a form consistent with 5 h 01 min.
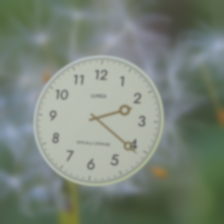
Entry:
2 h 21 min
